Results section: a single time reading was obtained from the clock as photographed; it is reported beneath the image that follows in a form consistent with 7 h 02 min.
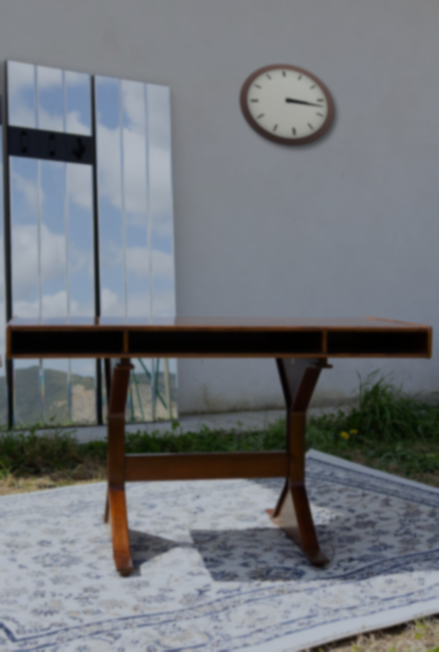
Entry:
3 h 17 min
